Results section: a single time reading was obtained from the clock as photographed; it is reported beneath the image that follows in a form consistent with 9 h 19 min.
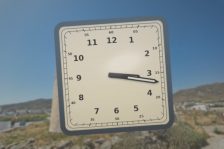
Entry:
3 h 17 min
